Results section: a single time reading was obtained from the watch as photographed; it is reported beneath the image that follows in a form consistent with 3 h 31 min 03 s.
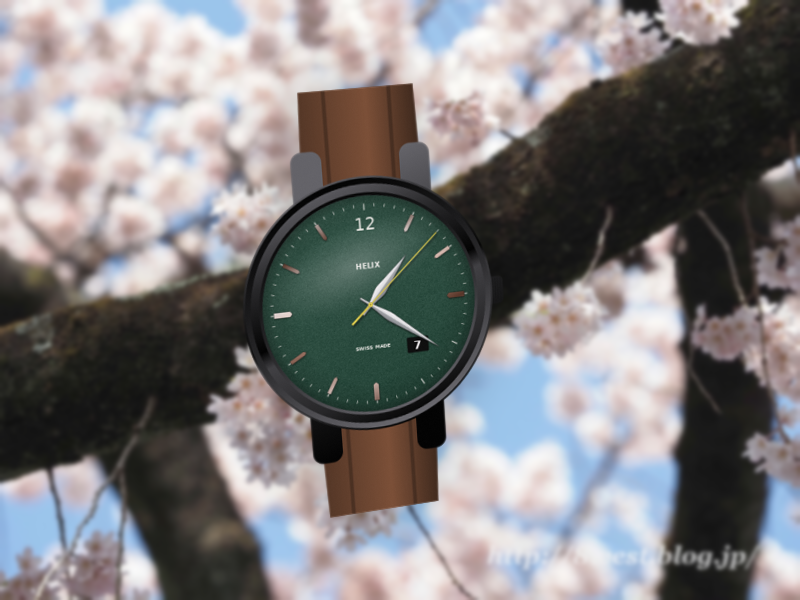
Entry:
1 h 21 min 08 s
